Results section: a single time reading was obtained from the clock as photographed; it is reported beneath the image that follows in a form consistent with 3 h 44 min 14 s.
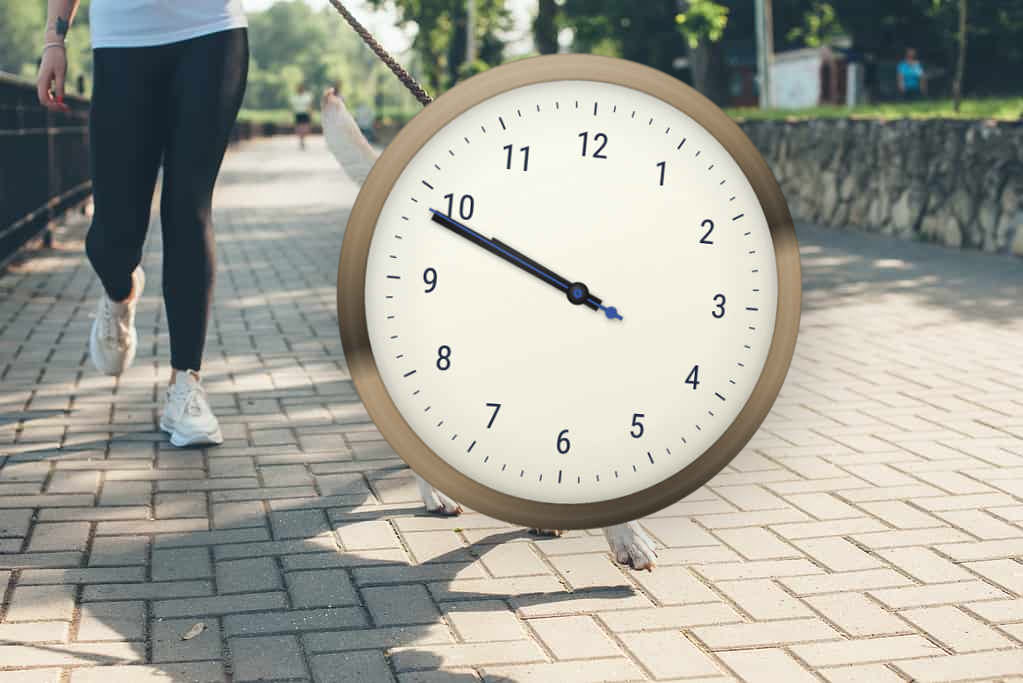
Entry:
9 h 48 min 49 s
